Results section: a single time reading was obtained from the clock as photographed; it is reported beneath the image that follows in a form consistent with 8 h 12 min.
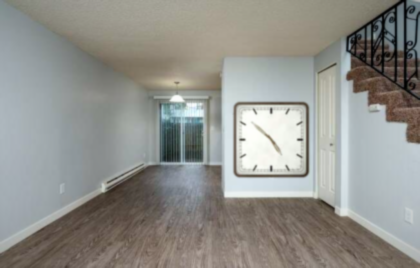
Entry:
4 h 52 min
